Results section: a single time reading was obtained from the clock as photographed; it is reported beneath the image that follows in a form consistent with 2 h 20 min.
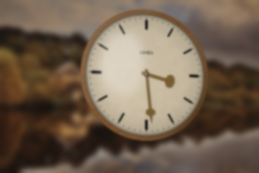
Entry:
3 h 29 min
